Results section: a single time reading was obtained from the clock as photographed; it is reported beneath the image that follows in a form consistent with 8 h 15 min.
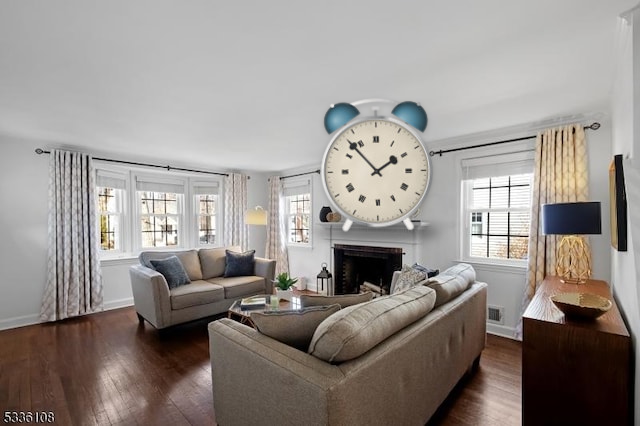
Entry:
1 h 53 min
